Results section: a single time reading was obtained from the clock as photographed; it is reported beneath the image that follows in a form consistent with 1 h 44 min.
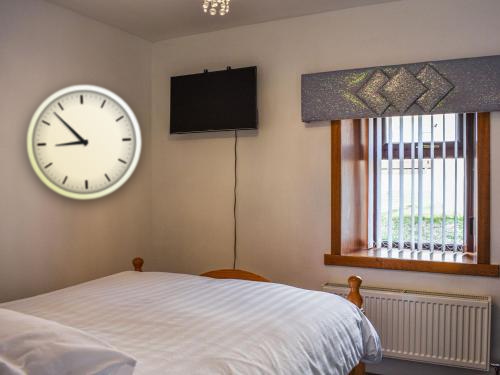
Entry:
8 h 53 min
